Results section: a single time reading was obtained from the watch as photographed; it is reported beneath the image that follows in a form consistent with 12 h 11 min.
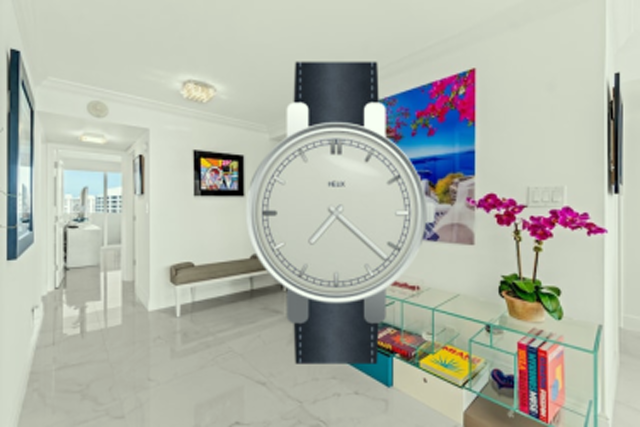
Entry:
7 h 22 min
